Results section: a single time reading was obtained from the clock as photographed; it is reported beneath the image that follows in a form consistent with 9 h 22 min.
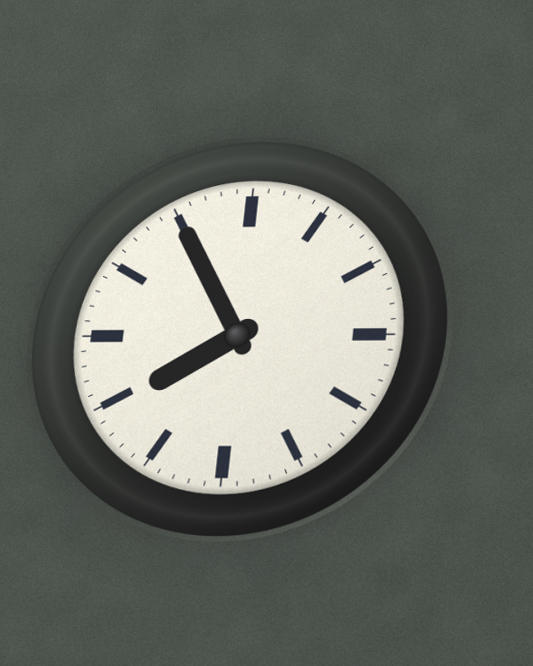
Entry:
7 h 55 min
